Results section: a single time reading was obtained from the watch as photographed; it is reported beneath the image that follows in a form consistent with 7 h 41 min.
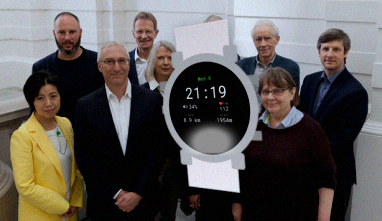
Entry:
21 h 19 min
